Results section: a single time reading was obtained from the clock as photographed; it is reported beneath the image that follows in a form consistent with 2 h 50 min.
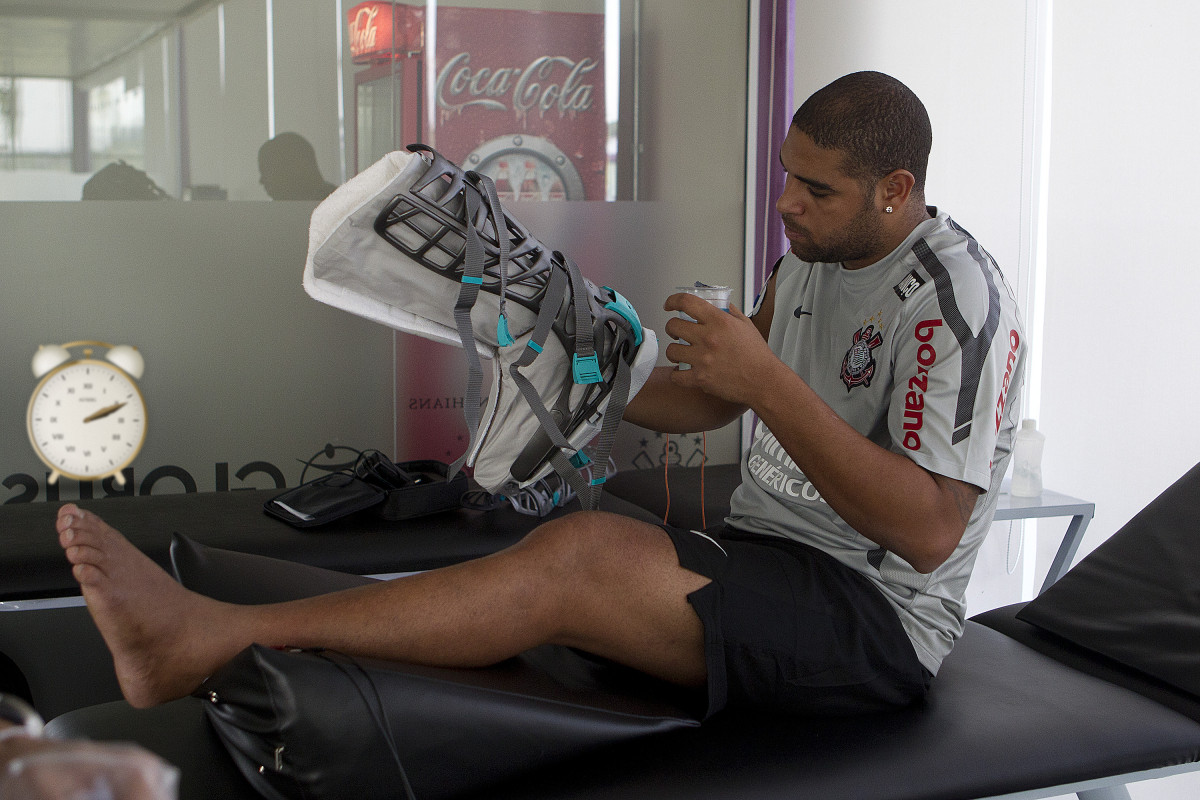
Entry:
2 h 11 min
